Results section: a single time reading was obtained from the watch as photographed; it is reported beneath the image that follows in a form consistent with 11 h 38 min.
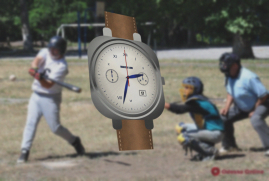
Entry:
2 h 33 min
